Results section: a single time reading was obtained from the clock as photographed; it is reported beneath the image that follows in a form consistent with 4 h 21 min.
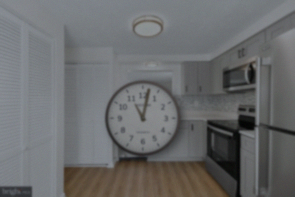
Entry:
11 h 02 min
